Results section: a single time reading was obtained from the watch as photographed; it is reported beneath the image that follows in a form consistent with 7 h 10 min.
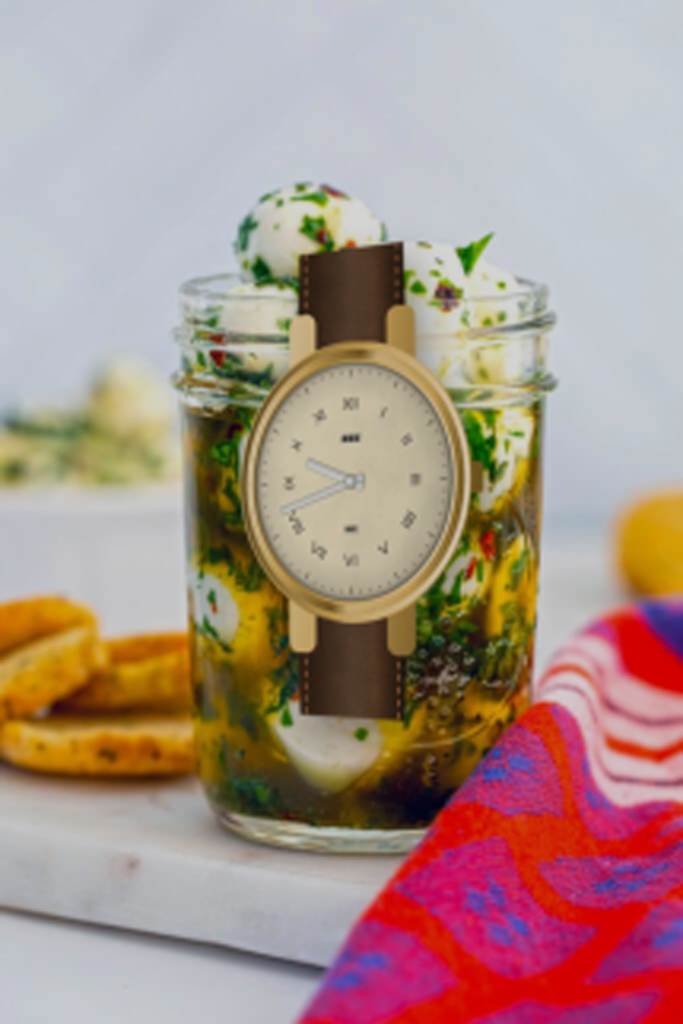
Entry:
9 h 42 min
